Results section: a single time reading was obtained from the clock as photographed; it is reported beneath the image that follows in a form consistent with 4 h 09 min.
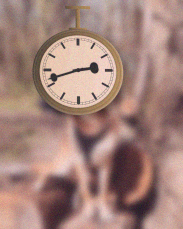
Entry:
2 h 42 min
